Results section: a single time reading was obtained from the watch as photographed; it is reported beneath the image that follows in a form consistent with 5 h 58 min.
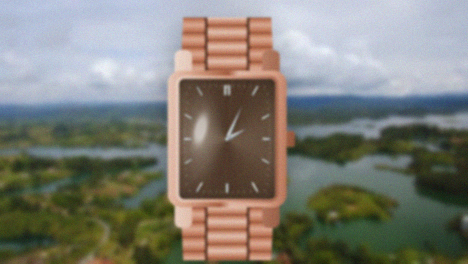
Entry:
2 h 04 min
